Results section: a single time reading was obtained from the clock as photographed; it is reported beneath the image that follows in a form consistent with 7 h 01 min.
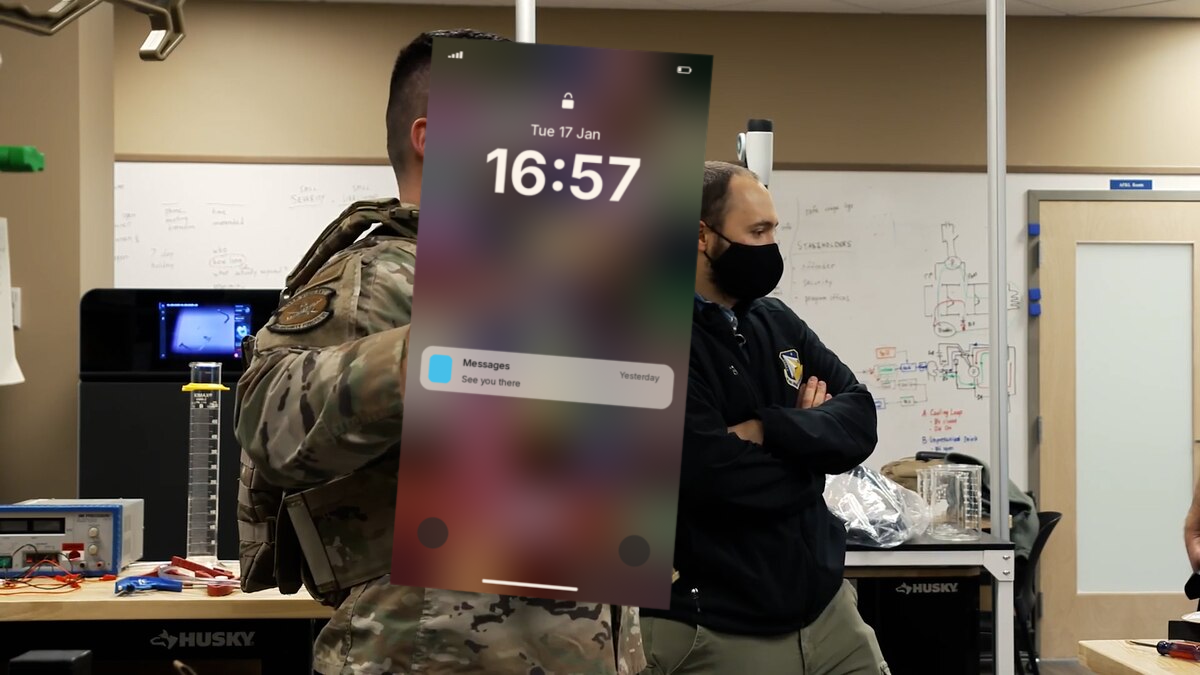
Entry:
16 h 57 min
